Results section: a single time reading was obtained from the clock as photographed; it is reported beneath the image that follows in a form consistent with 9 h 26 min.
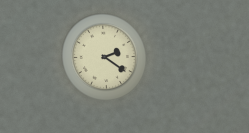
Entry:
2 h 21 min
